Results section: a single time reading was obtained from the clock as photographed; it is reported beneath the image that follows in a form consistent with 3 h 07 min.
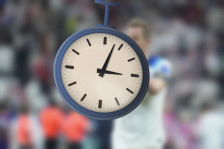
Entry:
3 h 03 min
